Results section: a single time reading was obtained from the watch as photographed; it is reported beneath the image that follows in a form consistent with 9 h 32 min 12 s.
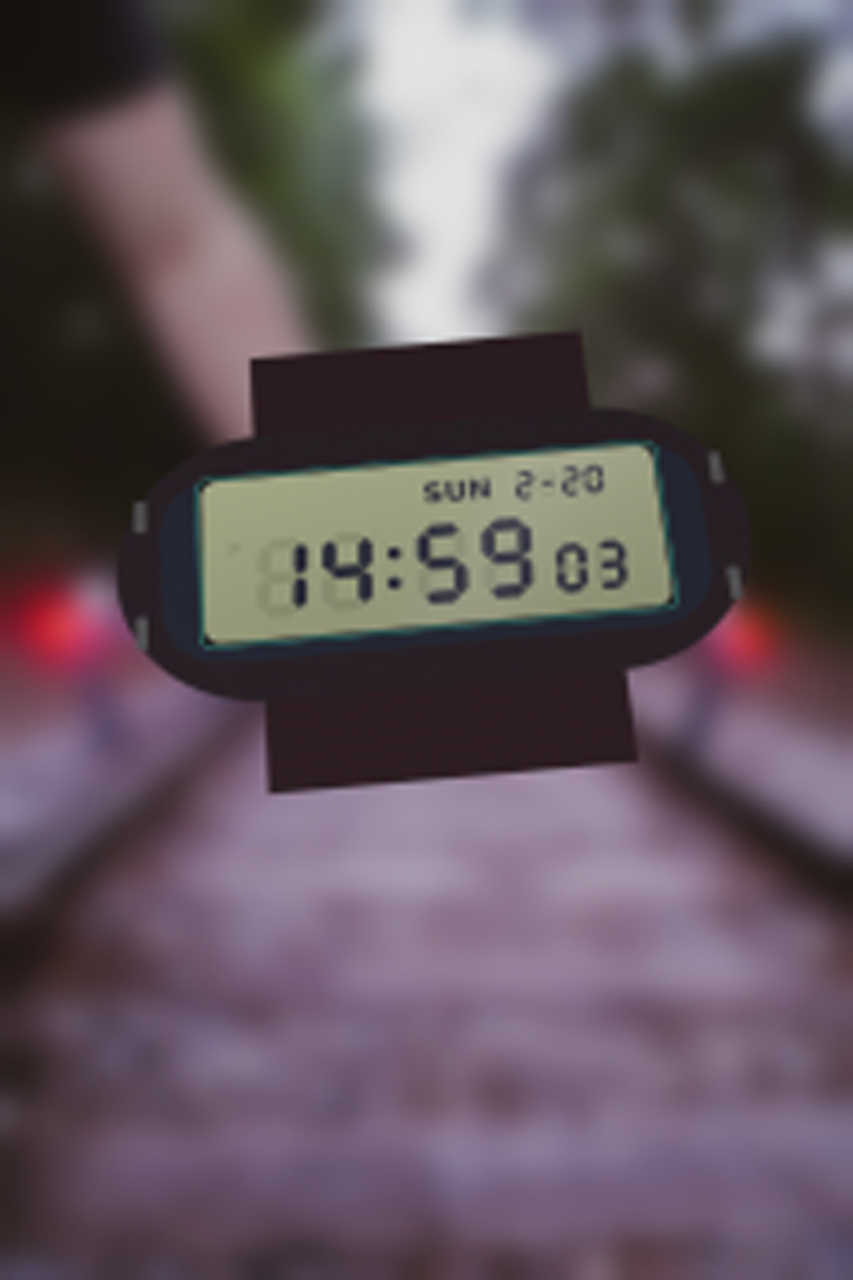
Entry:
14 h 59 min 03 s
